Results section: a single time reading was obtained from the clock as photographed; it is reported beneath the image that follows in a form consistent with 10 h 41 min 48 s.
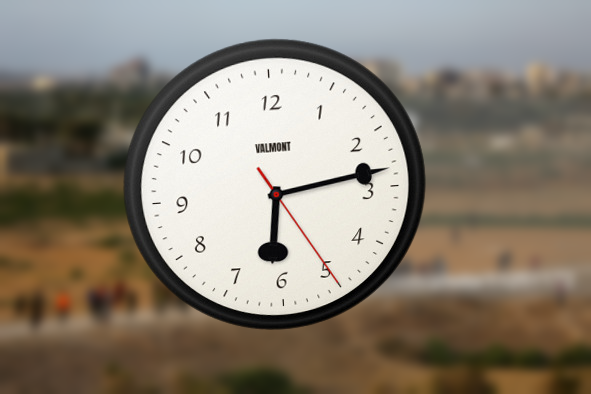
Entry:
6 h 13 min 25 s
